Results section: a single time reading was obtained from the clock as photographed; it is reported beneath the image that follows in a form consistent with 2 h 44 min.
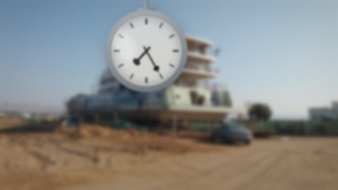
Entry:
7 h 25 min
